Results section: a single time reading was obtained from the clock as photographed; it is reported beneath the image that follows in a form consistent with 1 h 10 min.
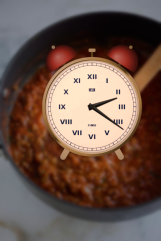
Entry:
2 h 21 min
